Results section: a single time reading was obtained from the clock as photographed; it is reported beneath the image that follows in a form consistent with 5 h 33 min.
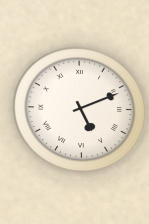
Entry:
5 h 11 min
